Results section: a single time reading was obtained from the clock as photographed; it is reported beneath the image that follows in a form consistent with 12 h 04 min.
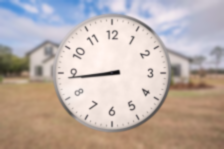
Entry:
8 h 44 min
